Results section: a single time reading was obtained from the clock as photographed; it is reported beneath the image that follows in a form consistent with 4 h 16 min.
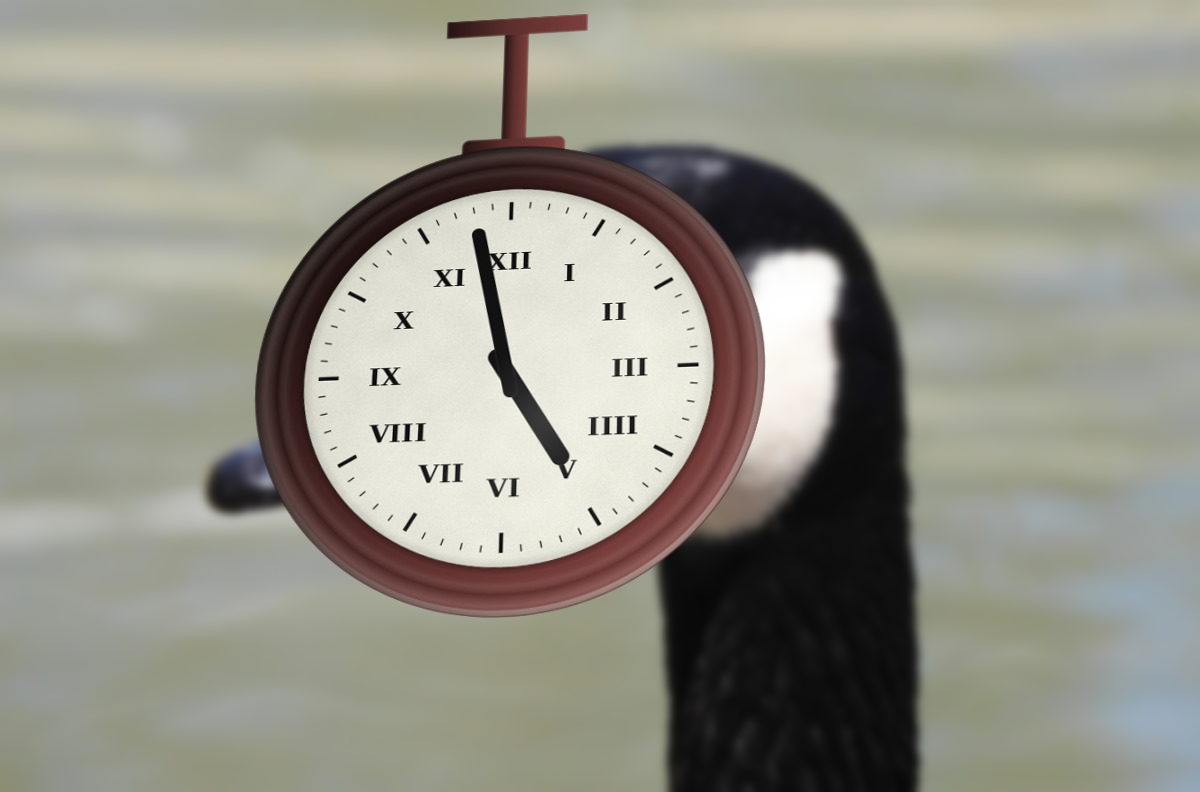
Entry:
4 h 58 min
